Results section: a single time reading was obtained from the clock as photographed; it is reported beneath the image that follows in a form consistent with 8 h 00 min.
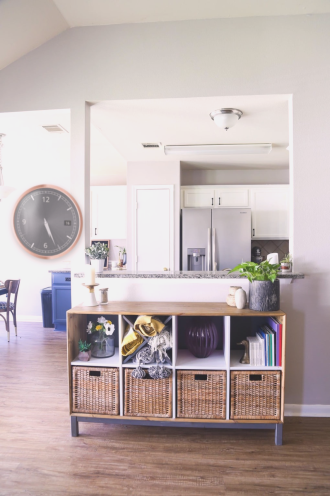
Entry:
5 h 26 min
